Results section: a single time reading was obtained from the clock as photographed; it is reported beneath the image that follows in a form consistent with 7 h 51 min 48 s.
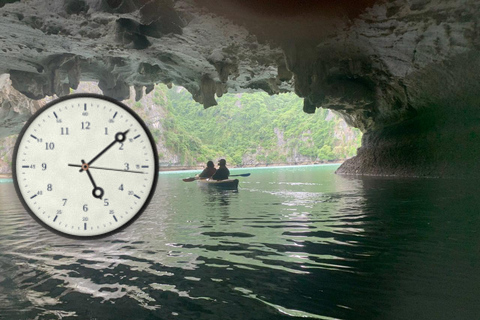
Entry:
5 h 08 min 16 s
